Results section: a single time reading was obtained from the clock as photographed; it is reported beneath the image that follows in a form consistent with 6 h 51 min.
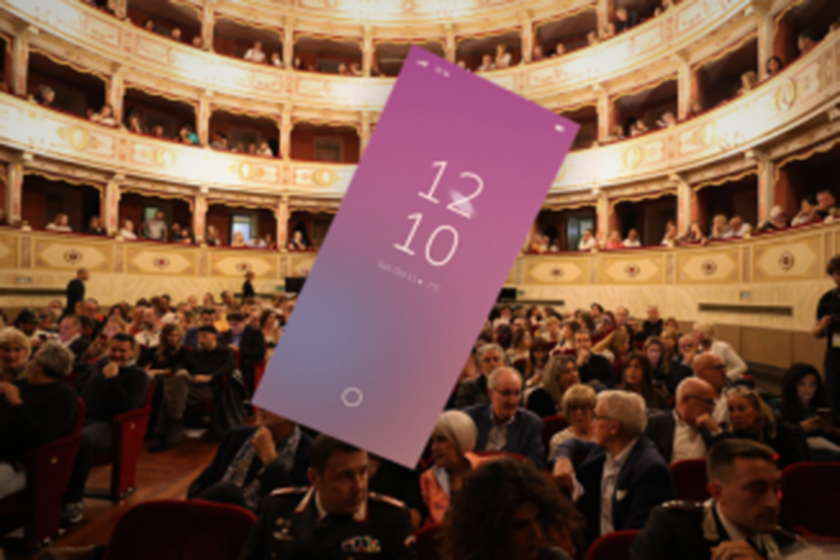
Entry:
12 h 10 min
